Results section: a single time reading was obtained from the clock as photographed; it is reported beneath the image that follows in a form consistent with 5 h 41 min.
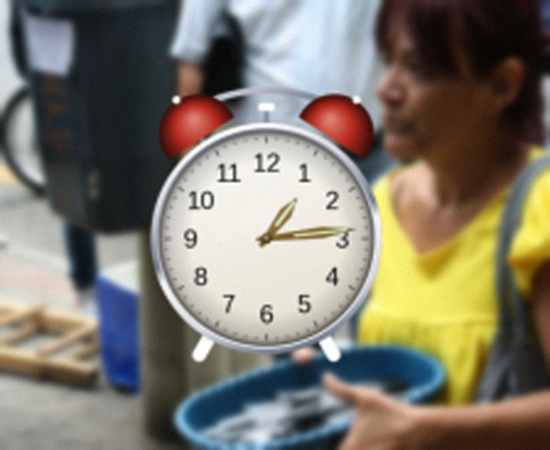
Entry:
1 h 14 min
